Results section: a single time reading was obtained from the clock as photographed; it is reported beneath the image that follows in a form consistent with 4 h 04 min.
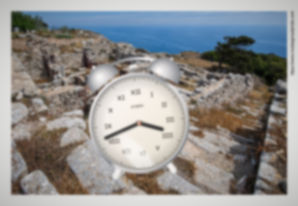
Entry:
3 h 42 min
